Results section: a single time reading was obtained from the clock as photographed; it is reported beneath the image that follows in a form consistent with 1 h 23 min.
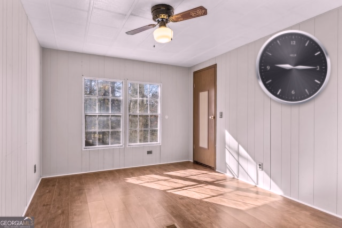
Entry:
9 h 15 min
